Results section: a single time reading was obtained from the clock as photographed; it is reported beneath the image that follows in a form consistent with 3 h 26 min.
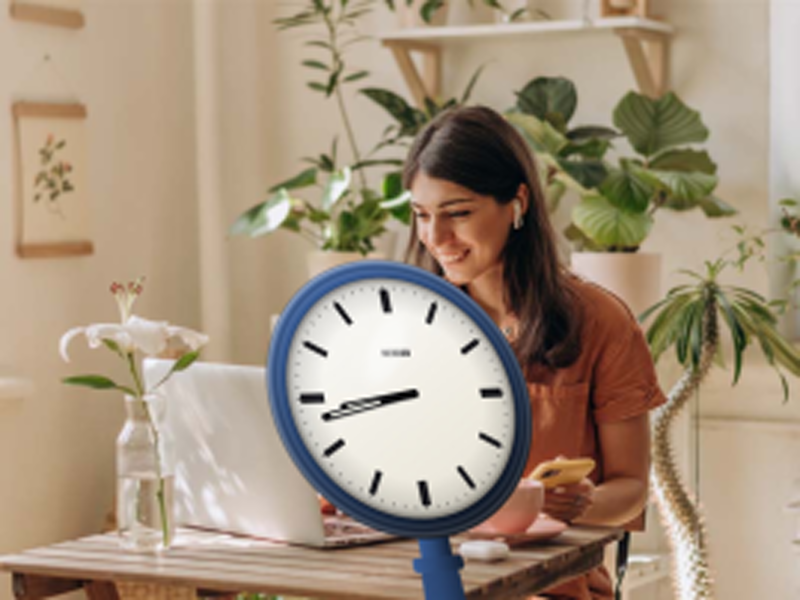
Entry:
8 h 43 min
